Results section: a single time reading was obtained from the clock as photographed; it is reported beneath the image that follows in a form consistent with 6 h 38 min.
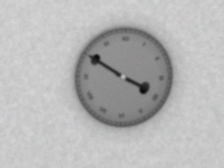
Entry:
3 h 50 min
